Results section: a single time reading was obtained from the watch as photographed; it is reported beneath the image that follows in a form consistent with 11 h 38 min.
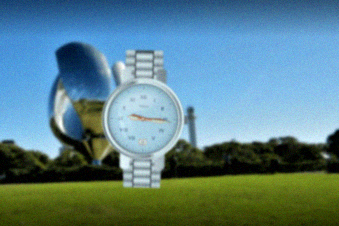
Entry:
9 h 16 min
